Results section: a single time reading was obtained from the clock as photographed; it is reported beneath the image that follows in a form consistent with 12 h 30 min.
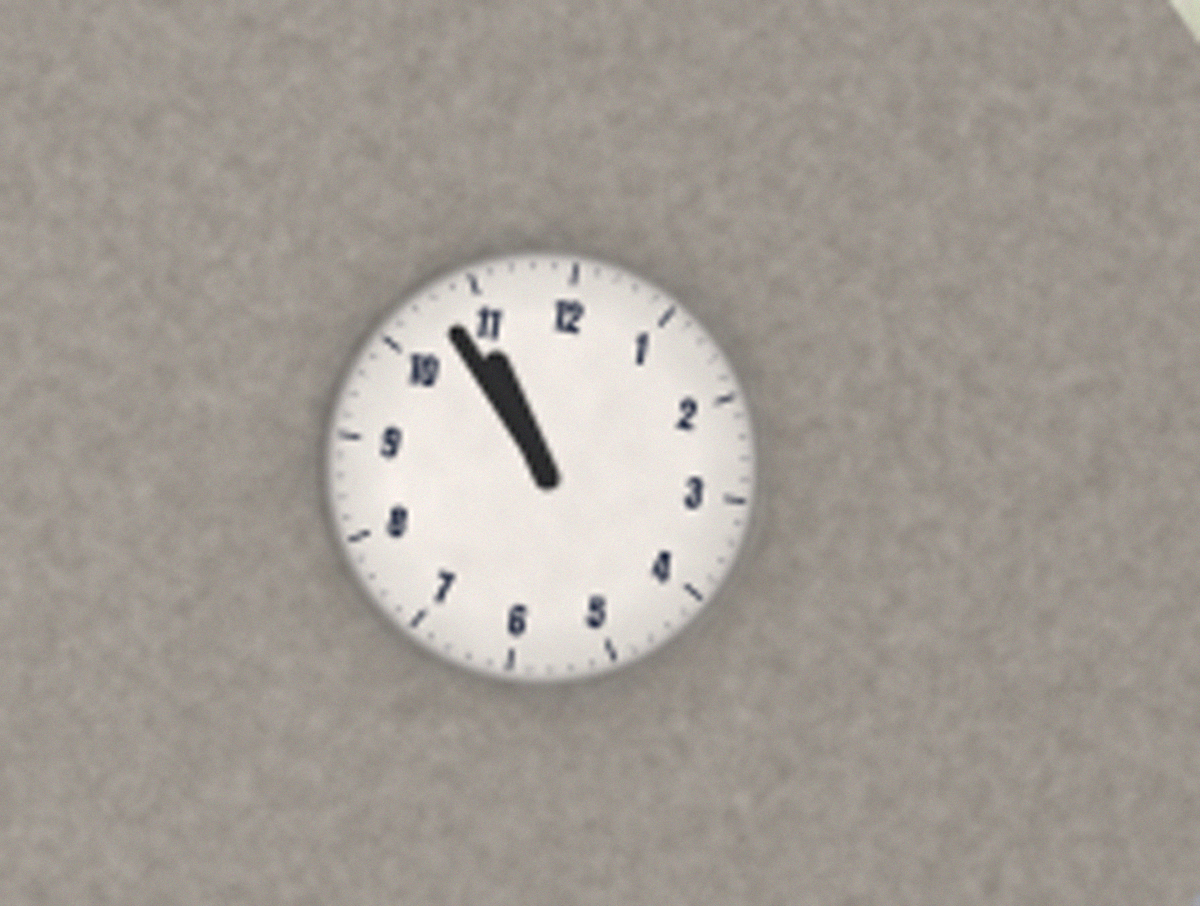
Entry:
10 h 53 min
